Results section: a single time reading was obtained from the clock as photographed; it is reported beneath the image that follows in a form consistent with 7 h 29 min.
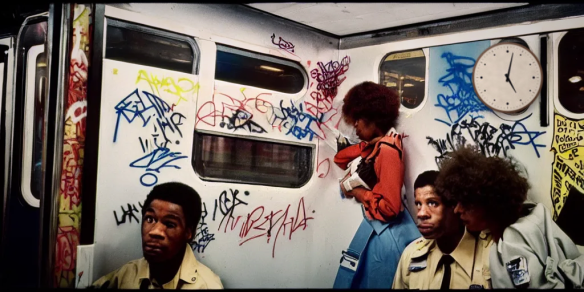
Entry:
5 h 02 min
